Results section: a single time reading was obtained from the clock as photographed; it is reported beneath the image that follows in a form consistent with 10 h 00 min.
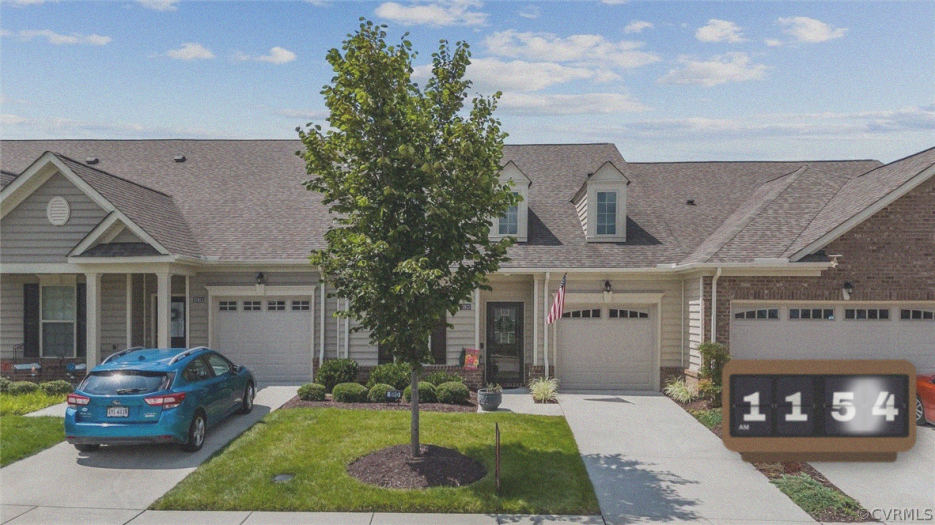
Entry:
11 h 54 min
